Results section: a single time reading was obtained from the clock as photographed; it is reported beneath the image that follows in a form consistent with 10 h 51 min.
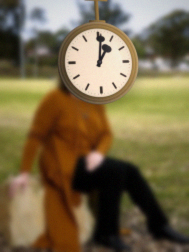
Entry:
1 h 01 min
